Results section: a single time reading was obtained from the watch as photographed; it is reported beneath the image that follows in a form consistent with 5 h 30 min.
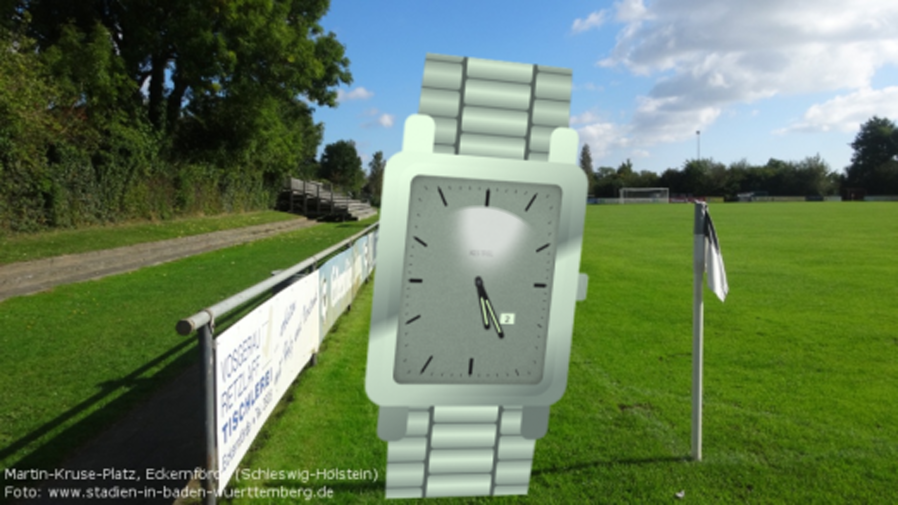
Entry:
5 h 25 min
